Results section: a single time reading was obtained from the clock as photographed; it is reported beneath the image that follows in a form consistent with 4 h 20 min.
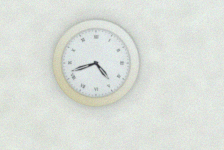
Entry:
4 h 42 min
